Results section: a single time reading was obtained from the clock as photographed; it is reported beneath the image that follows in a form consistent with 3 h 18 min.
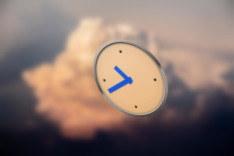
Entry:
10 h 41 min
